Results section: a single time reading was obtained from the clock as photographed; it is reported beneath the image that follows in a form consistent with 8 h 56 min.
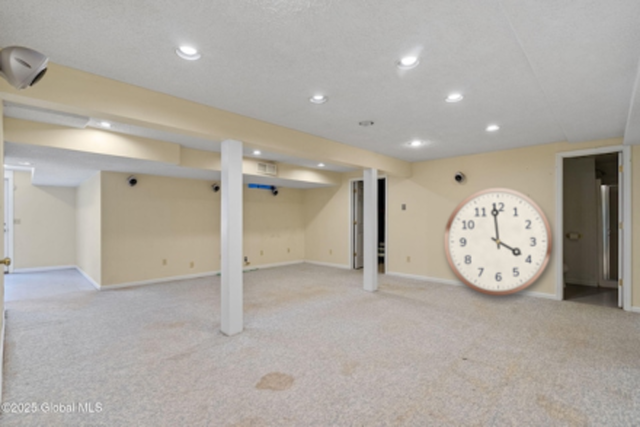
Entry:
3 h 59 min
